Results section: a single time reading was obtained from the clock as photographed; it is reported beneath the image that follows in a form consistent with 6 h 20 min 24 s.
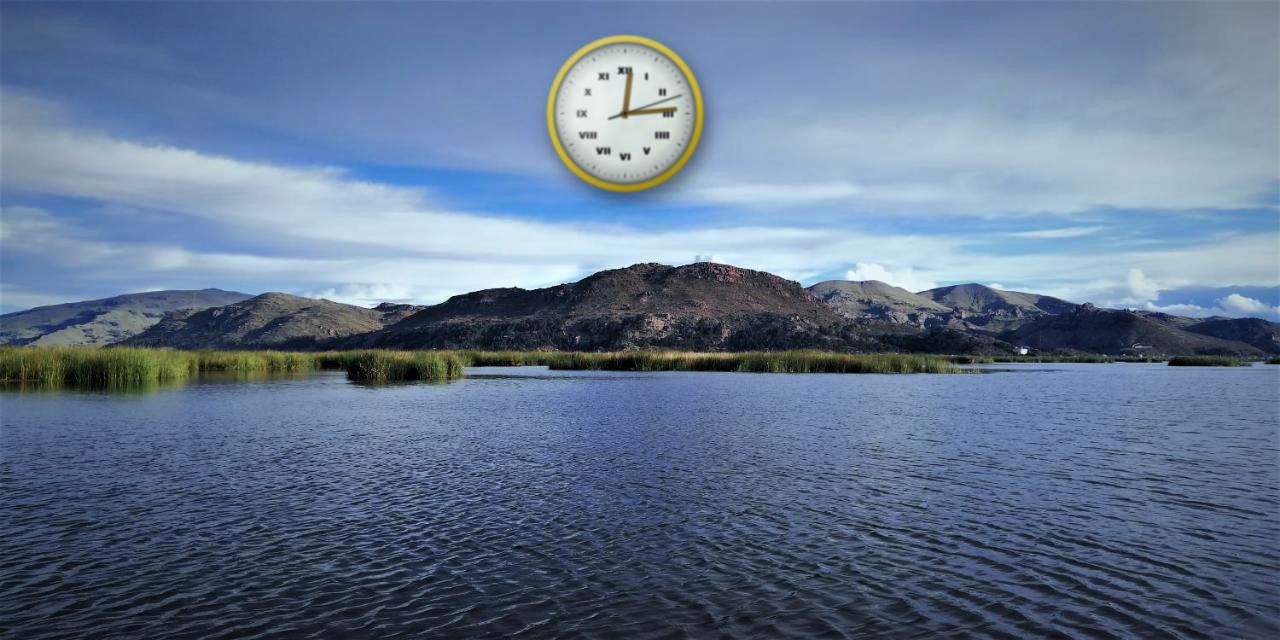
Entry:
12 h 14 min 12 s
